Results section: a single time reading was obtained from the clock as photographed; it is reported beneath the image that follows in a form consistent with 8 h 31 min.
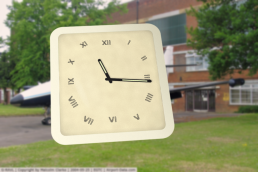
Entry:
11 h 16 min
